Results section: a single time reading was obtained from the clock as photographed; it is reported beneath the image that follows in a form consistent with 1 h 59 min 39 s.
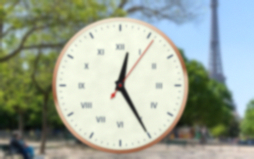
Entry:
12 h 25 min 06 s
